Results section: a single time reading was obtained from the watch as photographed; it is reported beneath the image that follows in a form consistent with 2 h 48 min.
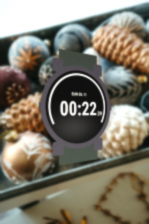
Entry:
0 h 22 min
